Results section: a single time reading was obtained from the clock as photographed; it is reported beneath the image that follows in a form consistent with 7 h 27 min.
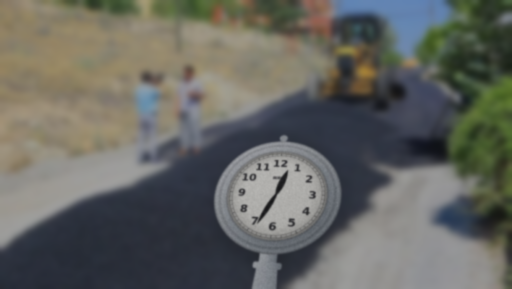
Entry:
12 h 34 min
